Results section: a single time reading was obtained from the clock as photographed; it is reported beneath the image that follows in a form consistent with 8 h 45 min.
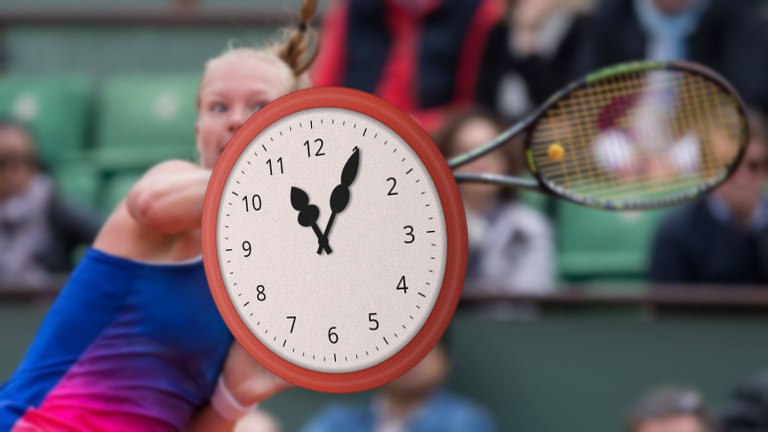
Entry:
11 h 05 min
